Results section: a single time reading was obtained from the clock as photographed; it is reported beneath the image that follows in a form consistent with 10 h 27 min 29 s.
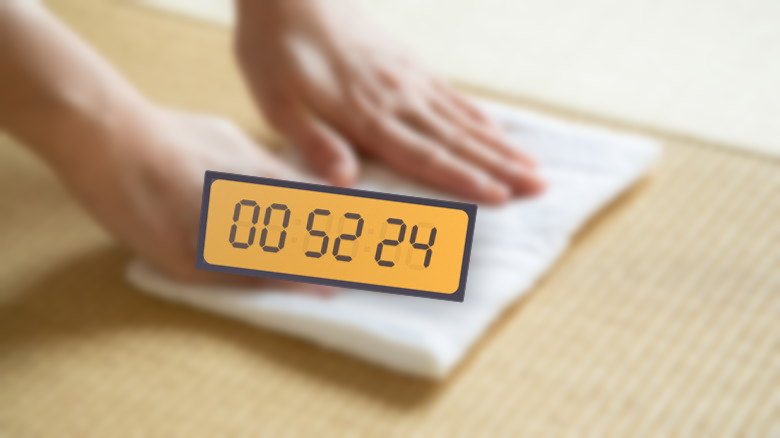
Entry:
0 h 52 min 24 s
